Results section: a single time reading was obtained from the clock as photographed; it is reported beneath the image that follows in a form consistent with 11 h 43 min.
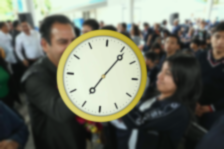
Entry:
7 h 06 min
